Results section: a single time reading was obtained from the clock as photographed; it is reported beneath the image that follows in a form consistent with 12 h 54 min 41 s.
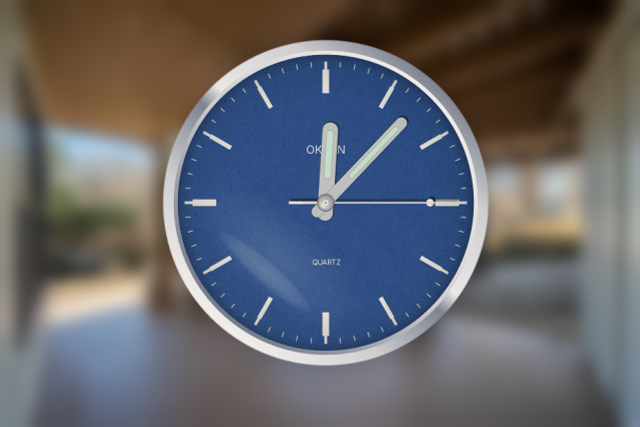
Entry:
12 h 07 min 15 s
